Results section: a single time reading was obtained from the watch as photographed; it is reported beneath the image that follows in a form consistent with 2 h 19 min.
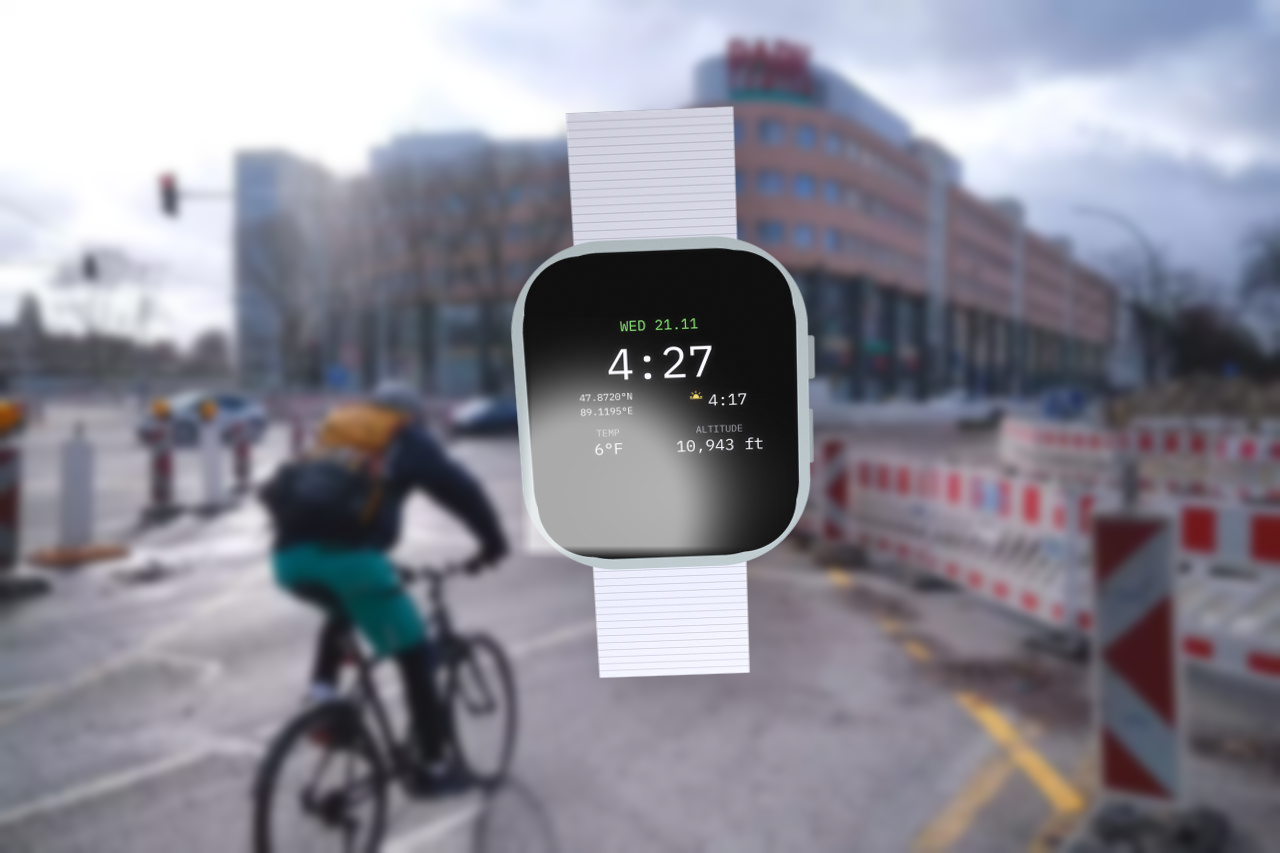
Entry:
4 h 27 min
